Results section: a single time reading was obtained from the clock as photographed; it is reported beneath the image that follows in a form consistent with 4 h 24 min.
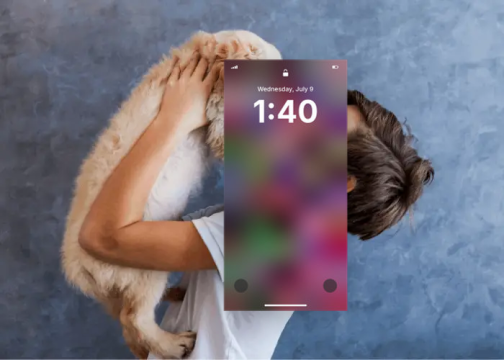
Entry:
1 h 40 min
